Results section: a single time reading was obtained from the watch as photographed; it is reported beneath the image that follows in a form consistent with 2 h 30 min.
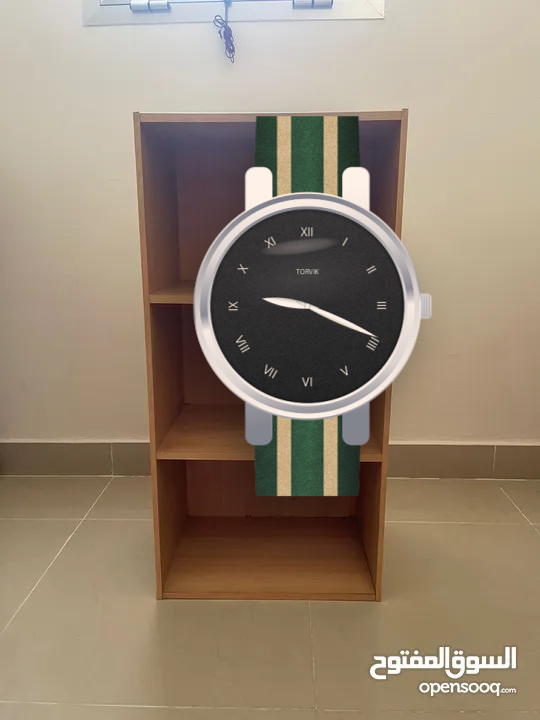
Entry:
9 h 19 min
